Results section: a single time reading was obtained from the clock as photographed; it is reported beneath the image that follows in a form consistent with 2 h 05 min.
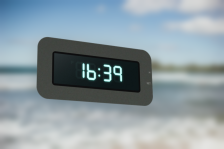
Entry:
16 h 39 min
